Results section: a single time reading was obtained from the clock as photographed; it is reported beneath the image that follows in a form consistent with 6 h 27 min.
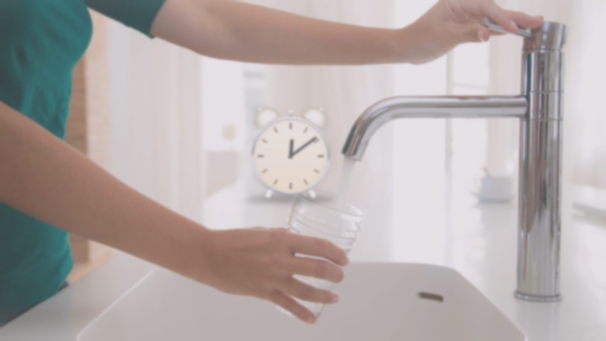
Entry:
12 h 09 min
